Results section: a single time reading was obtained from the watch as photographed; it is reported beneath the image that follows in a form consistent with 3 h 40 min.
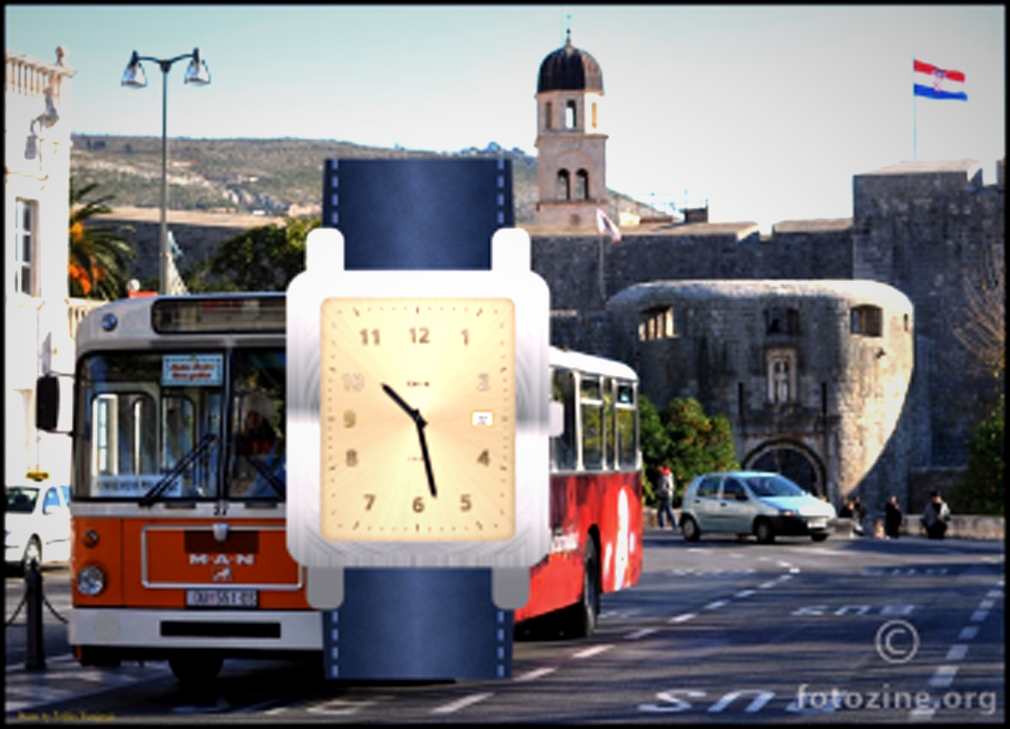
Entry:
10 h 28 min
